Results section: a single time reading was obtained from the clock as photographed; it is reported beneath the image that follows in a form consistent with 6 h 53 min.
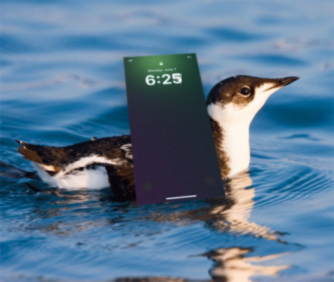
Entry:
6 h 25 min
